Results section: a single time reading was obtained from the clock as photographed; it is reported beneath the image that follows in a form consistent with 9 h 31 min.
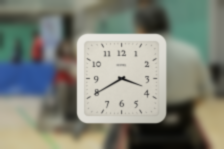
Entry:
3 h 40 min
